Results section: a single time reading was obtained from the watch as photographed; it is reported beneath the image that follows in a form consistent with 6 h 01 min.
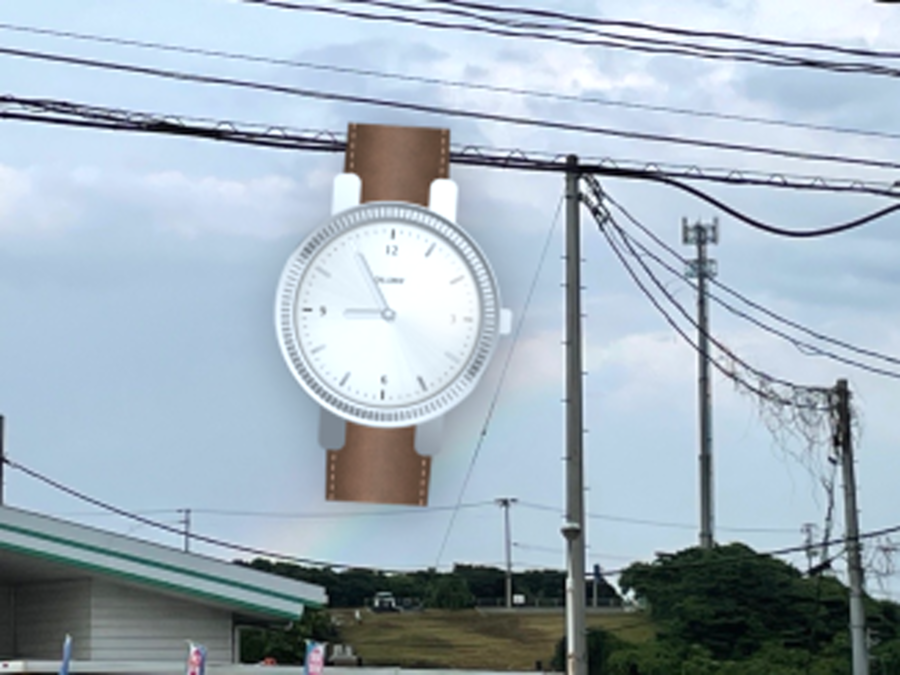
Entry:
8 h 55 min
